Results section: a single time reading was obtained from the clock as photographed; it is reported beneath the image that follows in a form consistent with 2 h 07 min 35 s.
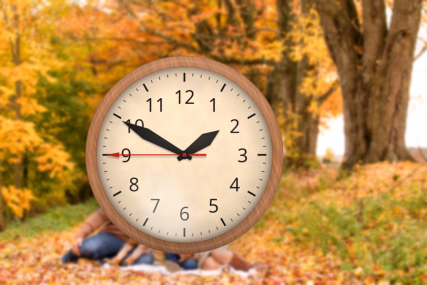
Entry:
1 h 49 min 45 s
